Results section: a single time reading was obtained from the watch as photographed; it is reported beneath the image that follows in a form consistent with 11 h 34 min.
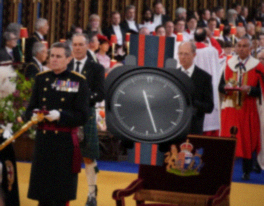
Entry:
11 h 27 min
